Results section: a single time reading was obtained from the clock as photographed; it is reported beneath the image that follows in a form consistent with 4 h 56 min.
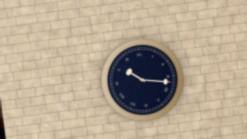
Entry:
10 h 17 min
